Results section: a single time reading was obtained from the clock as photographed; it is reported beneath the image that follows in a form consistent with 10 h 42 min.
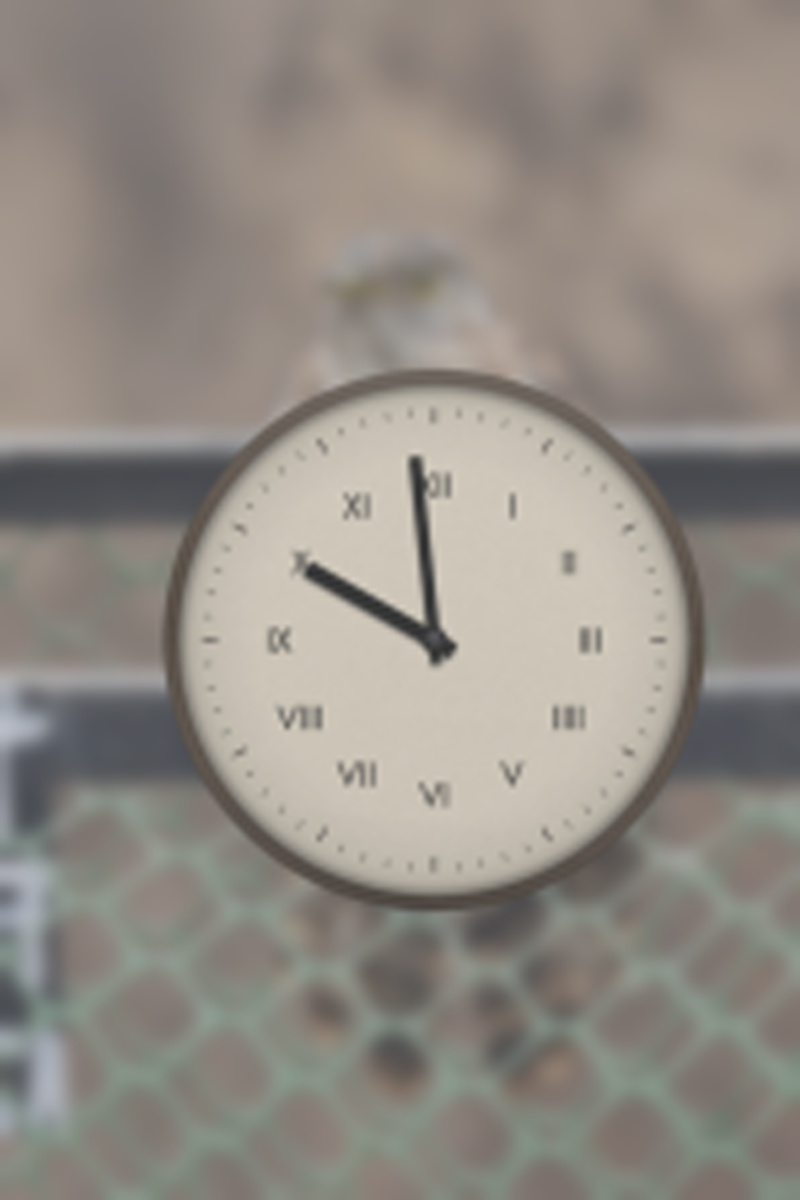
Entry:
9 h 59 min
